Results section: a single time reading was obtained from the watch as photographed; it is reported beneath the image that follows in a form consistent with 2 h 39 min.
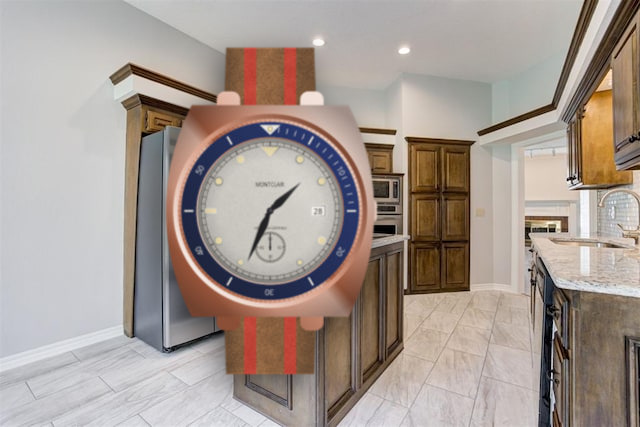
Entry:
1 h 34 min
